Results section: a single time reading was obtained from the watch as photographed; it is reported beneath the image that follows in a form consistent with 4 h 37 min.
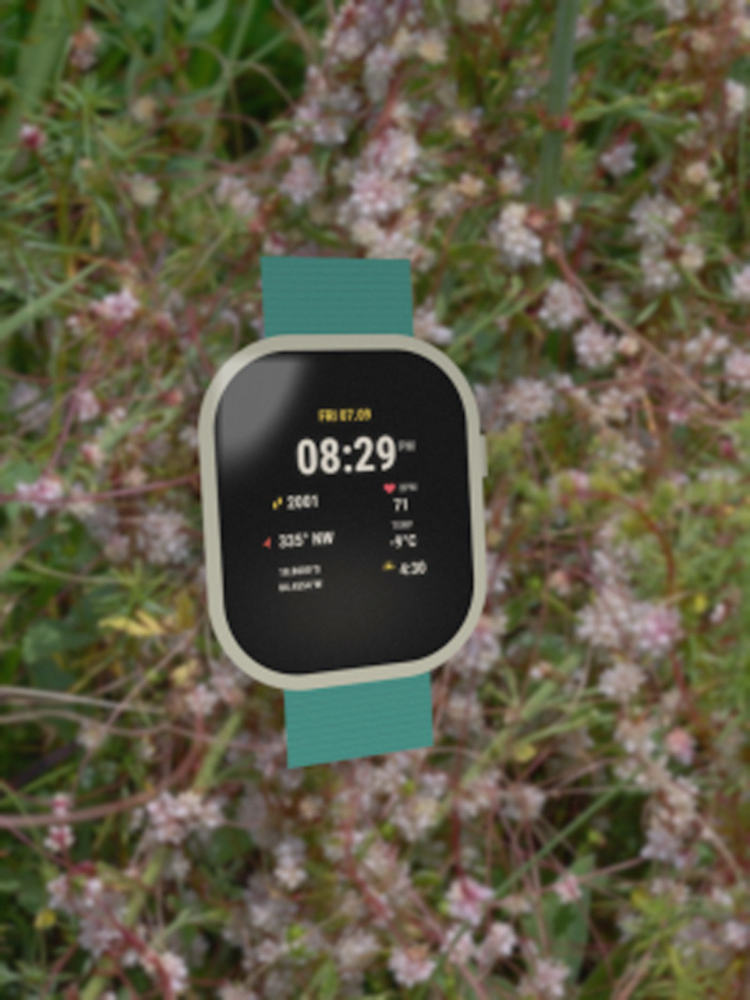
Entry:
8 h 29 min
